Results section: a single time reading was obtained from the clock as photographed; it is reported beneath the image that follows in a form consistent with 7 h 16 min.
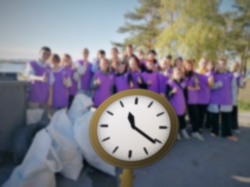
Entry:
11 h 21 min
